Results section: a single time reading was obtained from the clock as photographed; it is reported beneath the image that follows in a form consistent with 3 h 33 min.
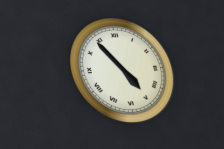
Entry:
4 h 54 min
